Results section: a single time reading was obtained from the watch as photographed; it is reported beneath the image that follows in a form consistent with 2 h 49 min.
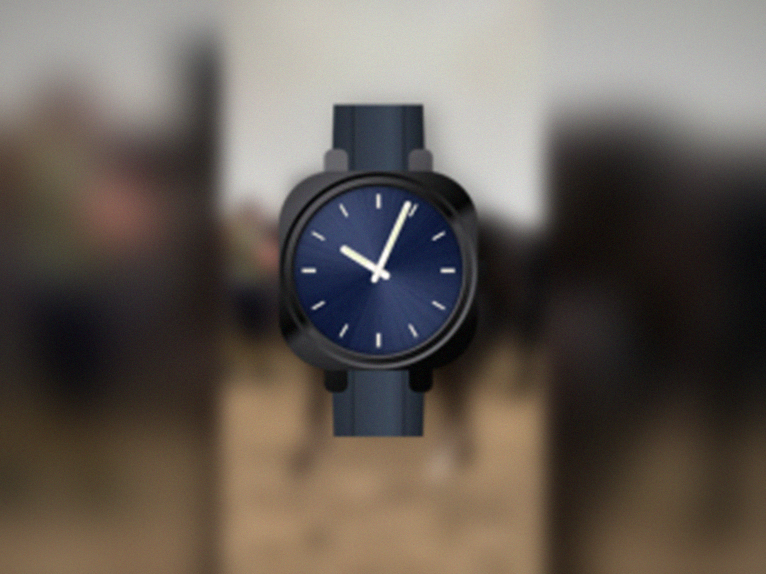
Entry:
10 h 04 min
